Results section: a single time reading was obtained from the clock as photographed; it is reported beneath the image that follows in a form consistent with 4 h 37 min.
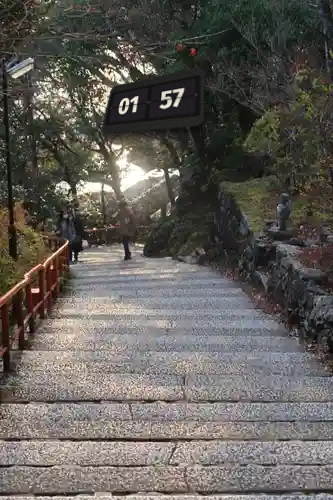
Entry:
1 h 57 min
